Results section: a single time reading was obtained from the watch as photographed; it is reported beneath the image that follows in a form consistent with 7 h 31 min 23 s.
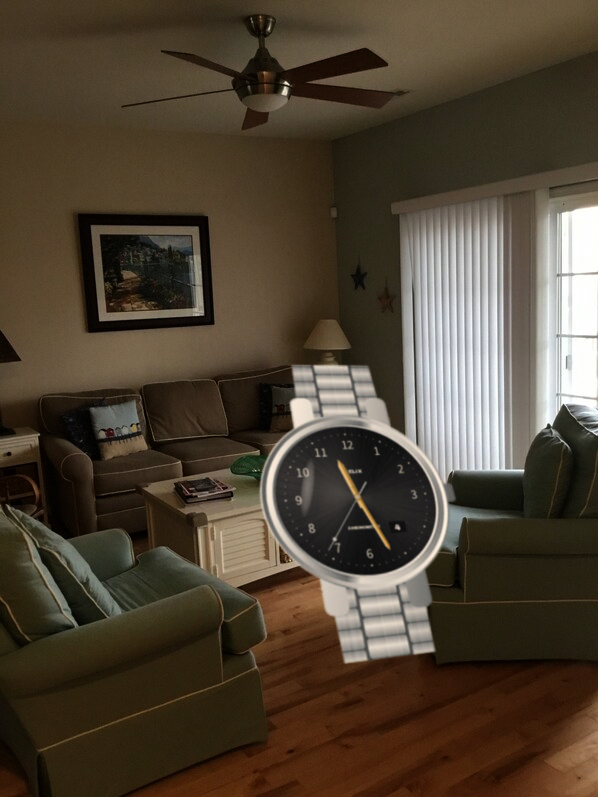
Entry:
11 h 26 min 36 s
